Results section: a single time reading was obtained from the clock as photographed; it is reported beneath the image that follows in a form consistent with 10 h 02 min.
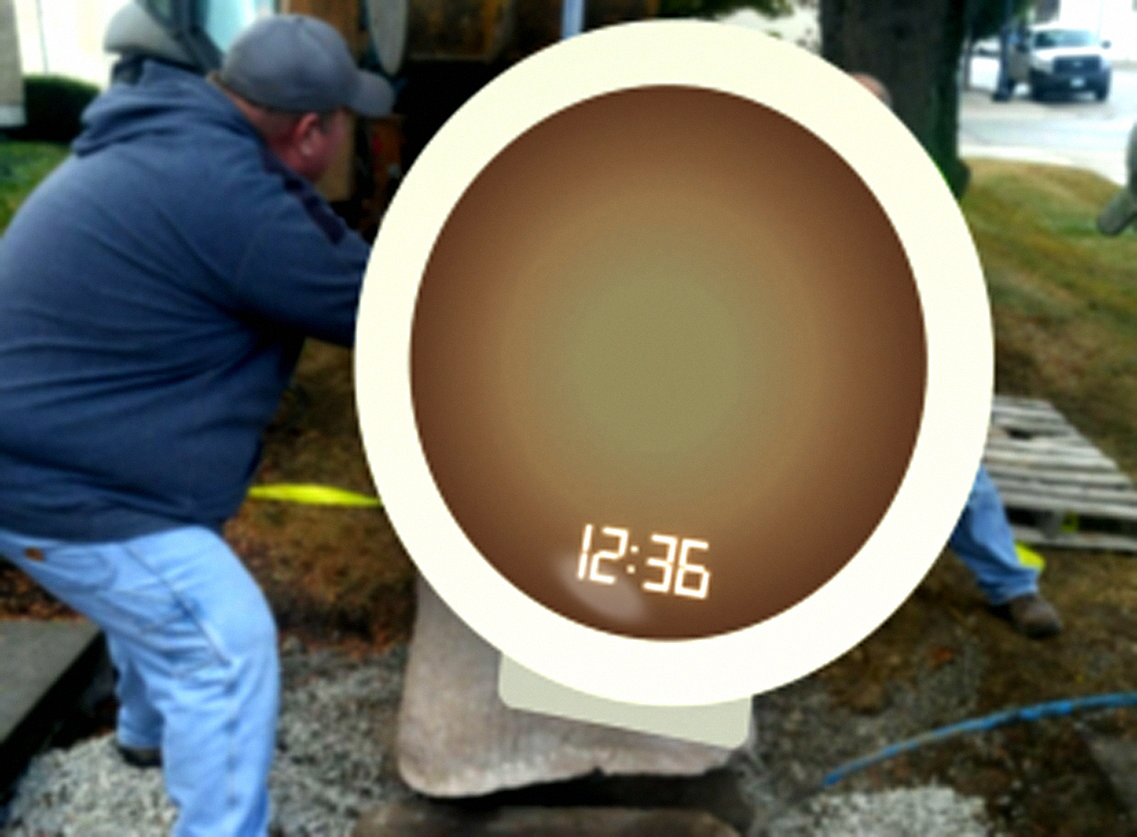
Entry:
12 h 36 min
